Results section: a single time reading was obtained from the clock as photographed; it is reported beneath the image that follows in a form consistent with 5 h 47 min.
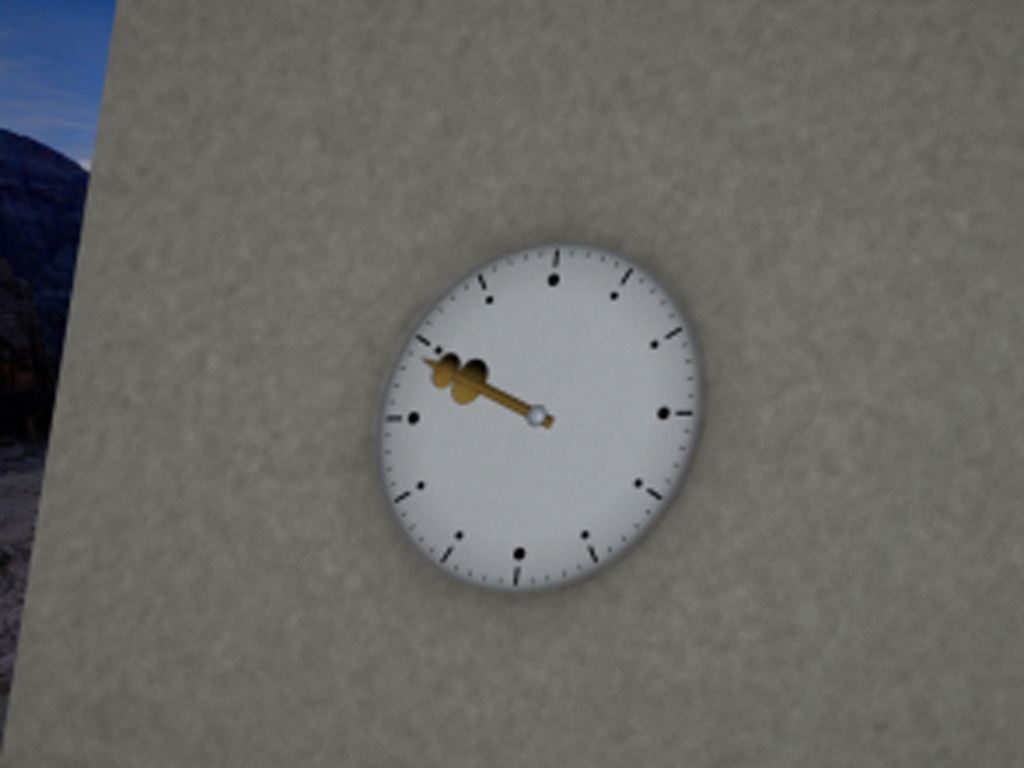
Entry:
9 h 49 min
